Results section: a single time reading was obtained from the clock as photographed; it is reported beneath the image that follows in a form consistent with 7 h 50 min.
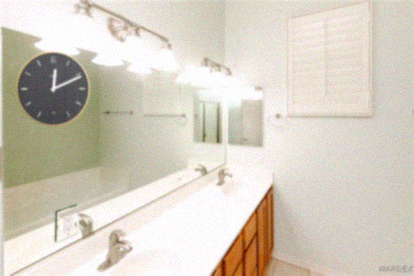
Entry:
12 h 11 min
